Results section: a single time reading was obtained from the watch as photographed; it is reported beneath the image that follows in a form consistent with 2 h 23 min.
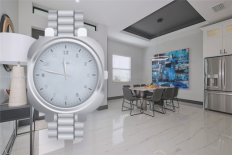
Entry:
11 h 47 min
